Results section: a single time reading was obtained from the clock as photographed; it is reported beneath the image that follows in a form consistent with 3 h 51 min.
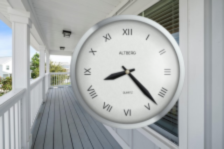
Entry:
8 h 23 min
